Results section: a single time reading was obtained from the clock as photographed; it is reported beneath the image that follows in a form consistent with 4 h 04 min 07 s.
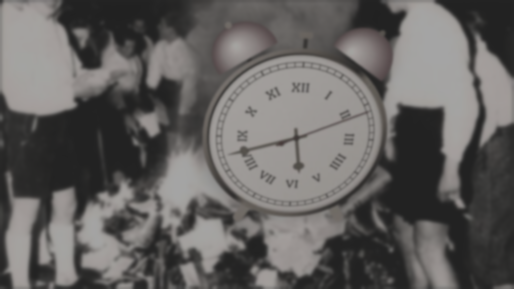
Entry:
5 h 42 min 11 s
